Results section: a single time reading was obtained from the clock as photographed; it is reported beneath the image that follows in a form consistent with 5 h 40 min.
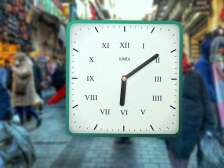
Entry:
6 h 09 min
